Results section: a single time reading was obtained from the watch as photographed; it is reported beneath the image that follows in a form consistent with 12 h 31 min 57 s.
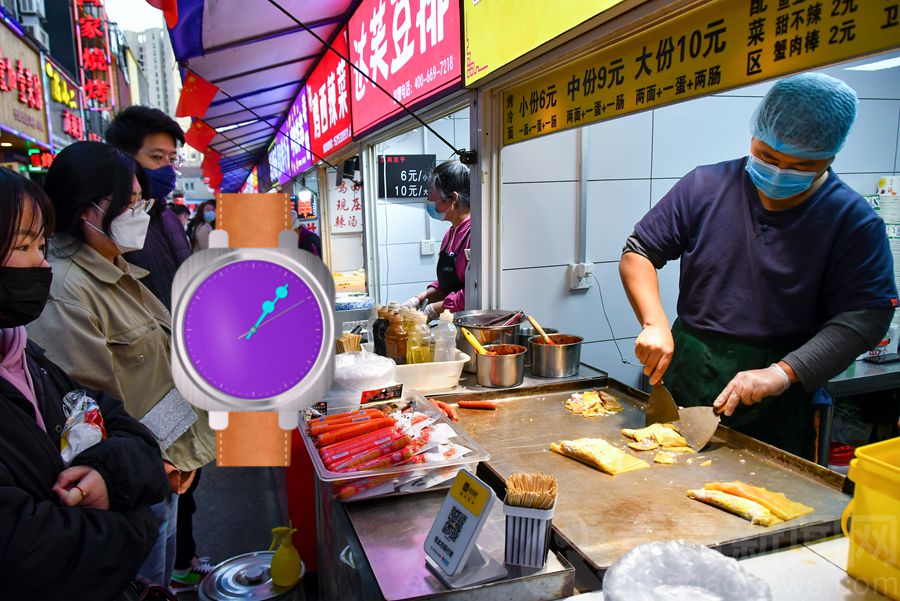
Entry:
1 h 06 min 10 s
